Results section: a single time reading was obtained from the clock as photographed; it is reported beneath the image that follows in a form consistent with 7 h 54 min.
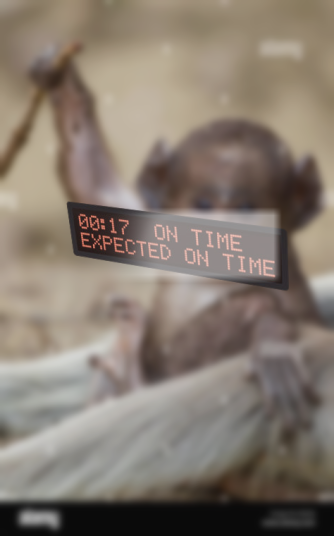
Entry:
0 h 17 min
